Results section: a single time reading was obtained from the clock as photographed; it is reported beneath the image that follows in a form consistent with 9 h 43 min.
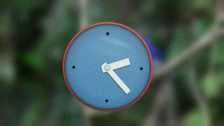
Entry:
2 h 23 min
